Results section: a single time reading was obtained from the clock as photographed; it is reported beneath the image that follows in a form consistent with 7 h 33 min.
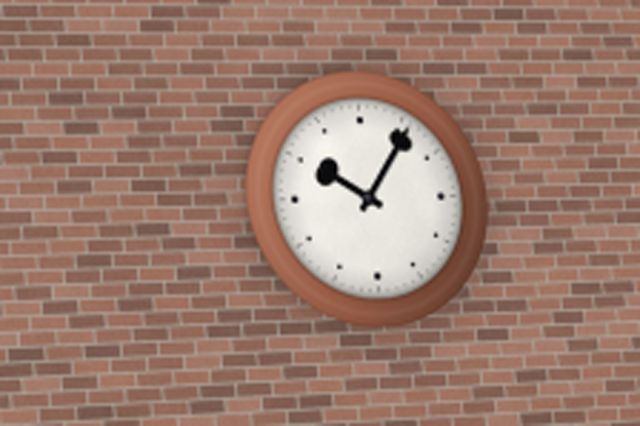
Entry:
10 h 06 min
